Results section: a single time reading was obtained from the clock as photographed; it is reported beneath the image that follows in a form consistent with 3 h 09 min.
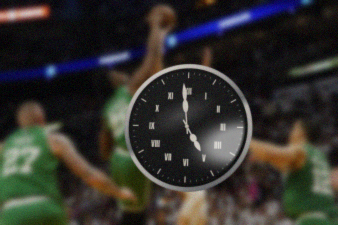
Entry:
4 h 59 min
